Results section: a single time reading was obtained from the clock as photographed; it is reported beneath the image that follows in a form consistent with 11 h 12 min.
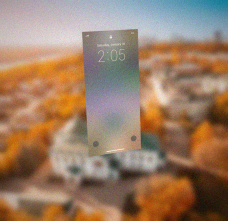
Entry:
2 h 05 min
